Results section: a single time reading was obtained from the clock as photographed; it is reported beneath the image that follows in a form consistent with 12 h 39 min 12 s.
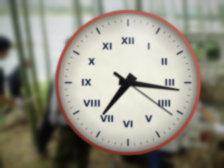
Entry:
7 h 16 min 21 s
